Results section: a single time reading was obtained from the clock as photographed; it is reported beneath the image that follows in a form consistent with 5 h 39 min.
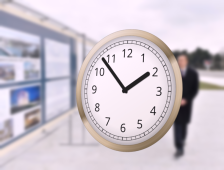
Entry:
1 h 53 min
